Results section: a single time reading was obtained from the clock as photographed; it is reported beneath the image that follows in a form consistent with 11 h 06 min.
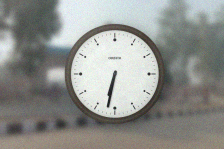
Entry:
6 h 32 min
